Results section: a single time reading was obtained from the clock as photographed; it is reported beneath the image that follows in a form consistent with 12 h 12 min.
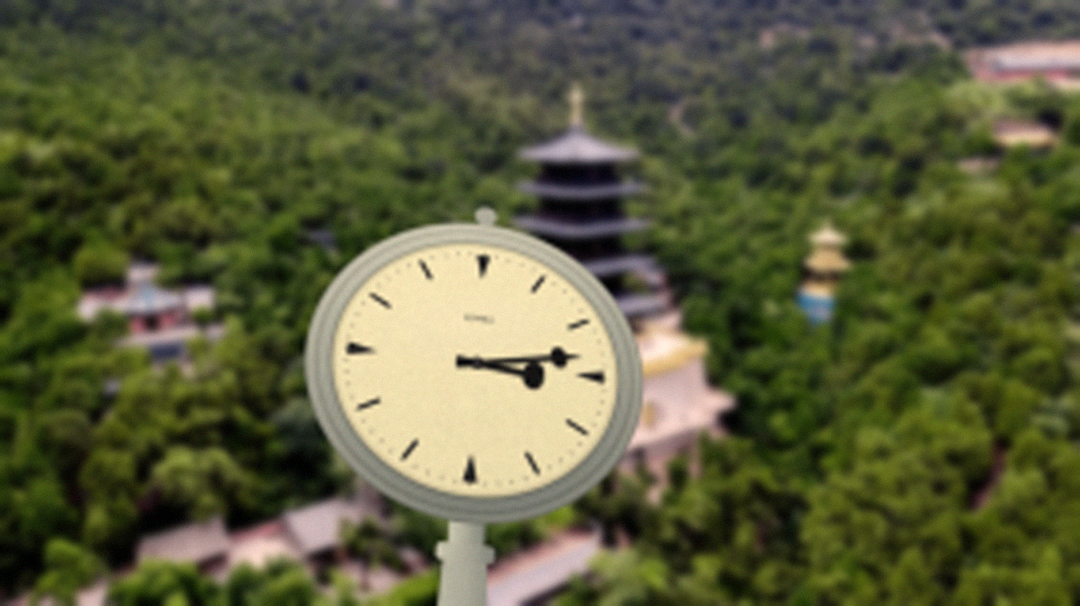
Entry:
3 h 13 min
